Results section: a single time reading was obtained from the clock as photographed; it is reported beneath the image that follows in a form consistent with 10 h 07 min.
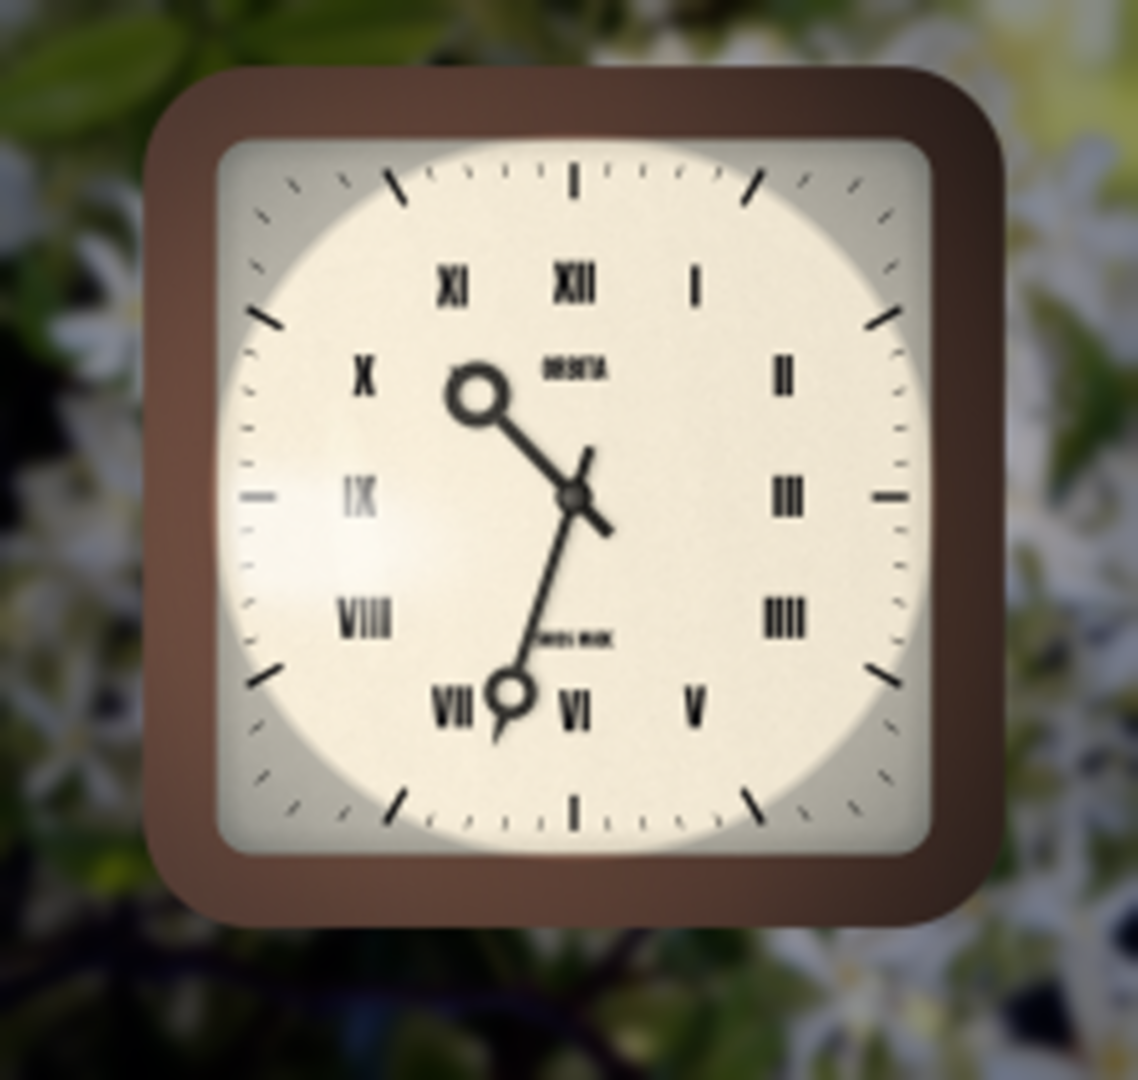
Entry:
10 h 33 min
